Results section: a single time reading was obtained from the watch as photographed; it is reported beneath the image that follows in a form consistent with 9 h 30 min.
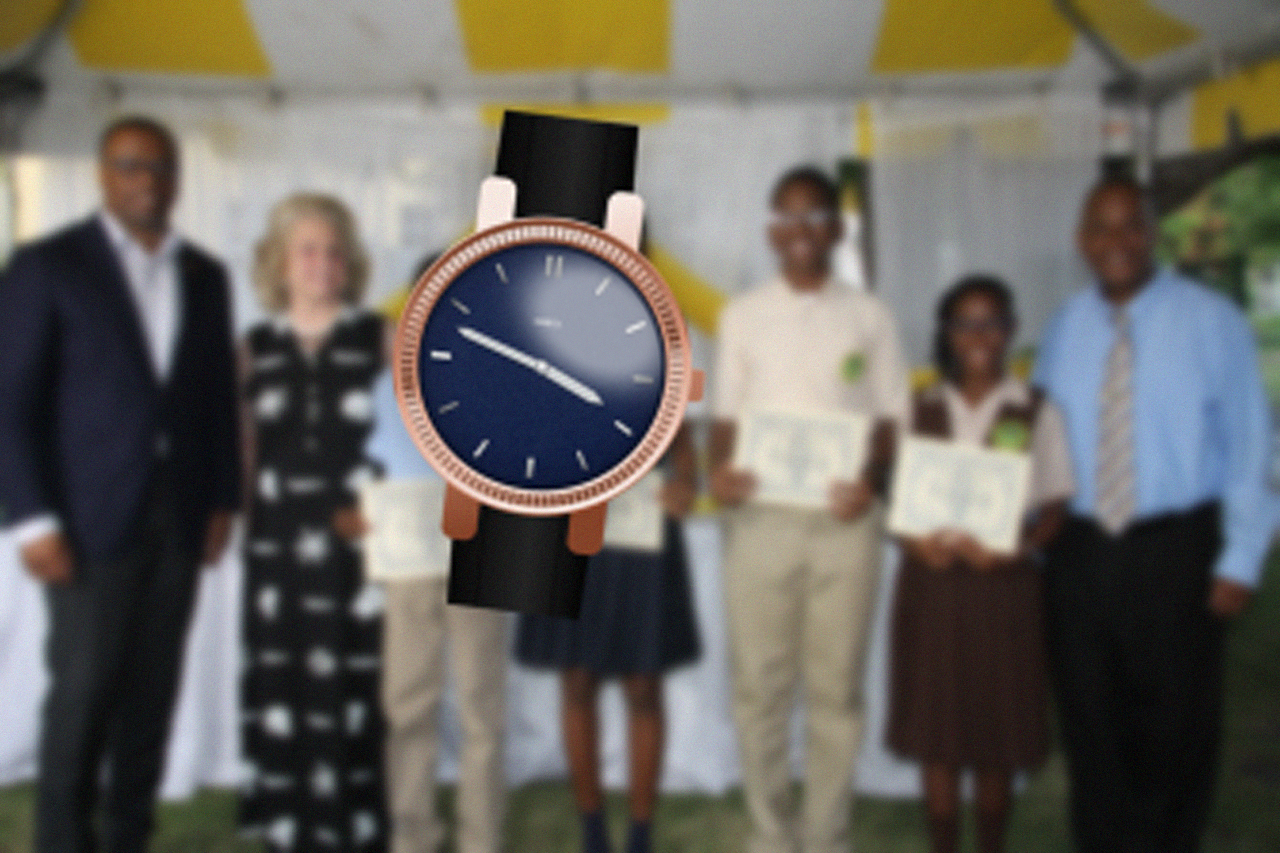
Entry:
3 h 48 min
